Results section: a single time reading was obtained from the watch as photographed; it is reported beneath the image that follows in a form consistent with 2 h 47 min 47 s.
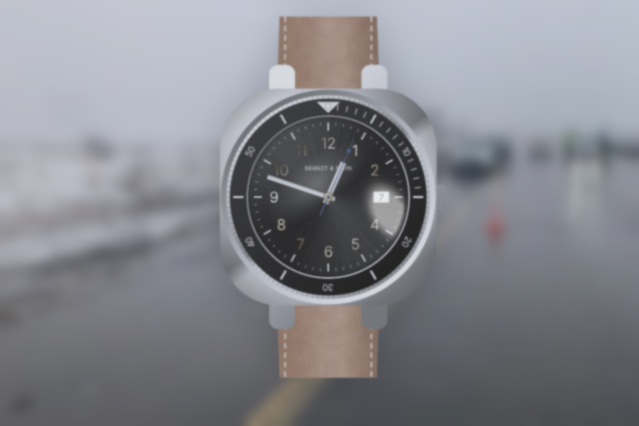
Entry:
12 h 48 min 04 s
